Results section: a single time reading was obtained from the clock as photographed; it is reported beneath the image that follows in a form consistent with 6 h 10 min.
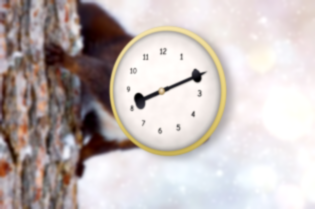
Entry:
8 h 11 min
